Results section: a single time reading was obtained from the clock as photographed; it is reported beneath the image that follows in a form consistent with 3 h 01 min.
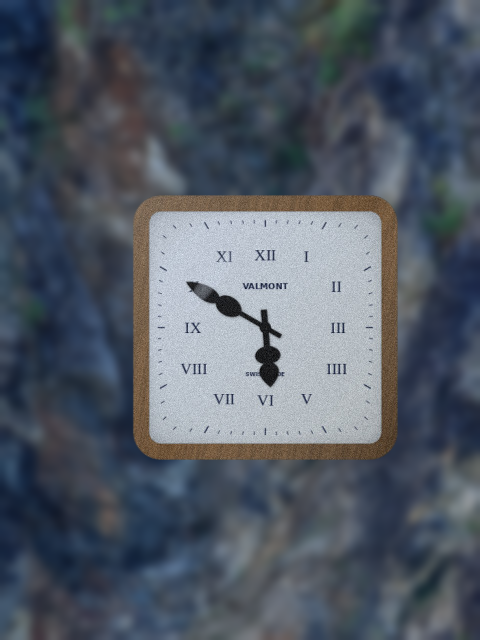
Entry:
5 h 50 min
